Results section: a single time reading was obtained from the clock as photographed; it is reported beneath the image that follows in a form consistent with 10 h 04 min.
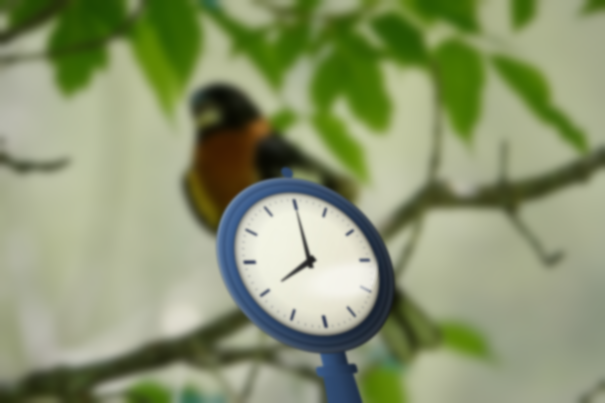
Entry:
8 h 00 min
